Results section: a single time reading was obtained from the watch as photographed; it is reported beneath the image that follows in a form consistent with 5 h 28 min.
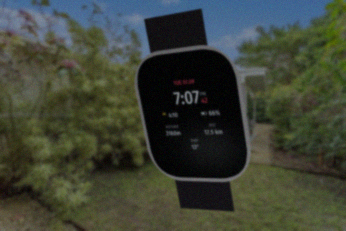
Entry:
7 h 07 min
